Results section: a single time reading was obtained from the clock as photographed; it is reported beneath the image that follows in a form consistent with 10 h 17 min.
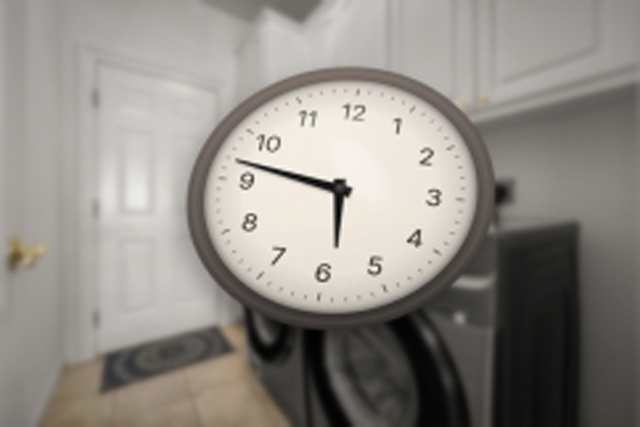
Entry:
5 h 47 min
